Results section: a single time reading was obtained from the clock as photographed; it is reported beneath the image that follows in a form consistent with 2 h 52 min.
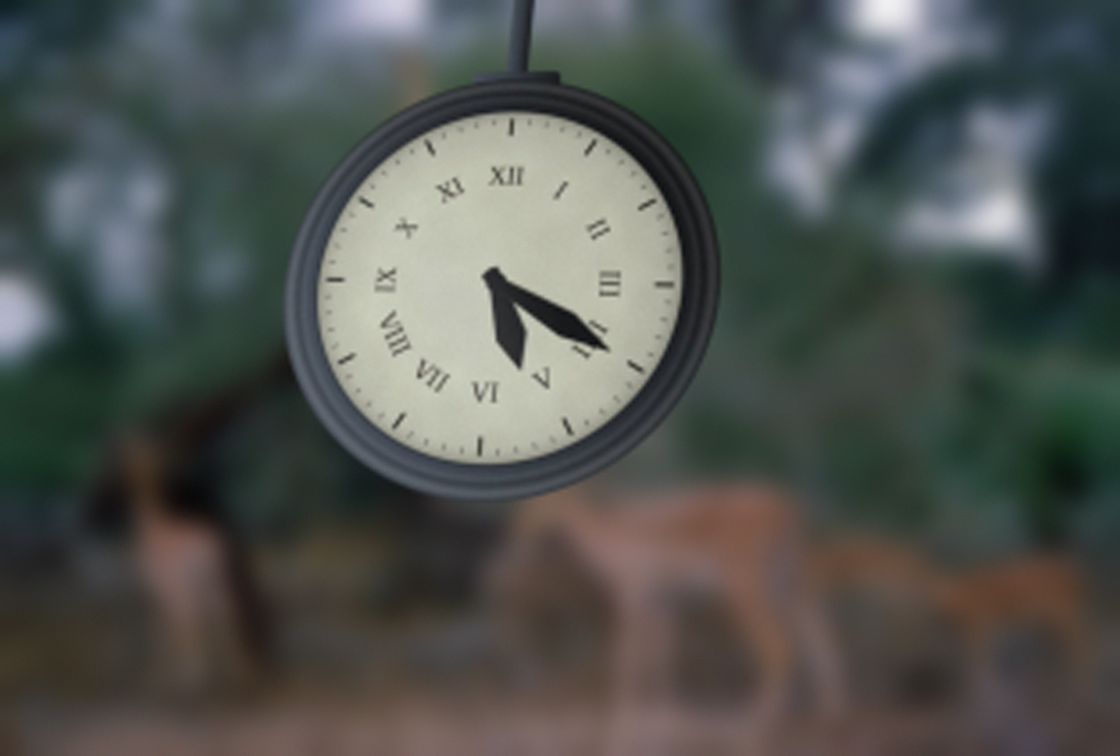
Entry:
5 h 20 min
